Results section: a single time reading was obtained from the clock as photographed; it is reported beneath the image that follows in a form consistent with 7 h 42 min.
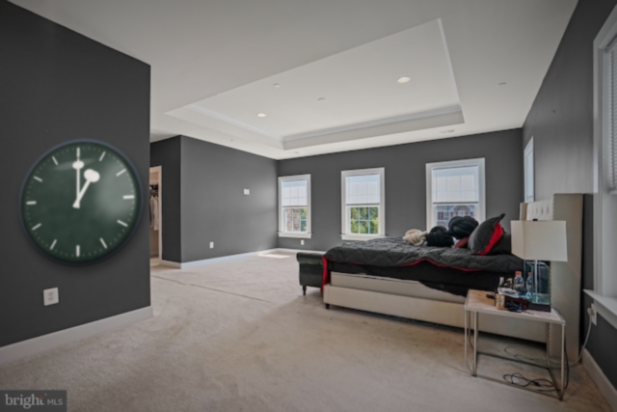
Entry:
1 h 00 min
